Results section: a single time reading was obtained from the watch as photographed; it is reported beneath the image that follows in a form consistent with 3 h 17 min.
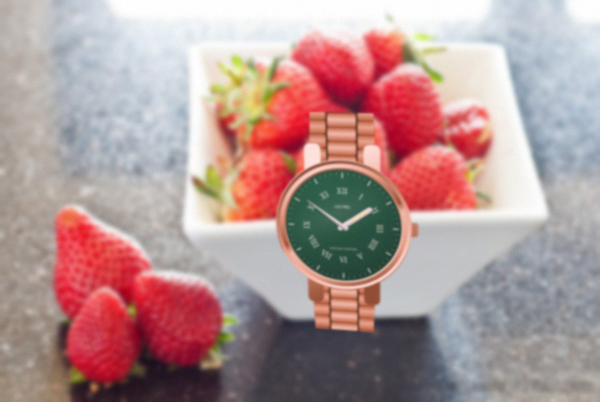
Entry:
1 h 51 min
